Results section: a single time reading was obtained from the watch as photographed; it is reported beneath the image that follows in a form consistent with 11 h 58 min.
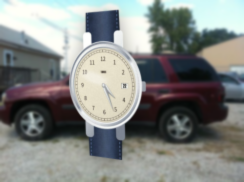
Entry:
4 h 26 min
